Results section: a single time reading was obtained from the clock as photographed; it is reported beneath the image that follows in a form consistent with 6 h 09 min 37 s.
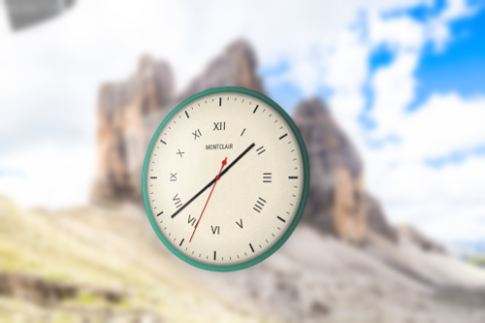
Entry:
1 h 38 min 34 s
